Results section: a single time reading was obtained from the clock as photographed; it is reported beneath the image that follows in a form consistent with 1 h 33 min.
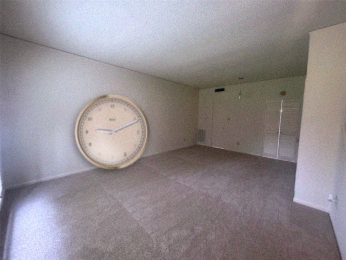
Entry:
9 h 11 min
